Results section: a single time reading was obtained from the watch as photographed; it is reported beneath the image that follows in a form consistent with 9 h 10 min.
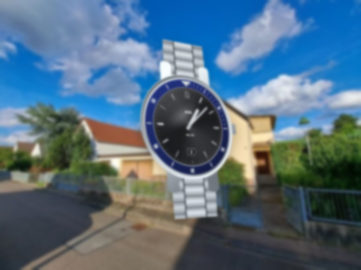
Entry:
1 h 08 min
